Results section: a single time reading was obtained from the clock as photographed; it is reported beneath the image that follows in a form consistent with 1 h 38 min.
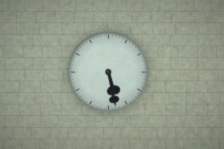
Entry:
5 h 28 min
